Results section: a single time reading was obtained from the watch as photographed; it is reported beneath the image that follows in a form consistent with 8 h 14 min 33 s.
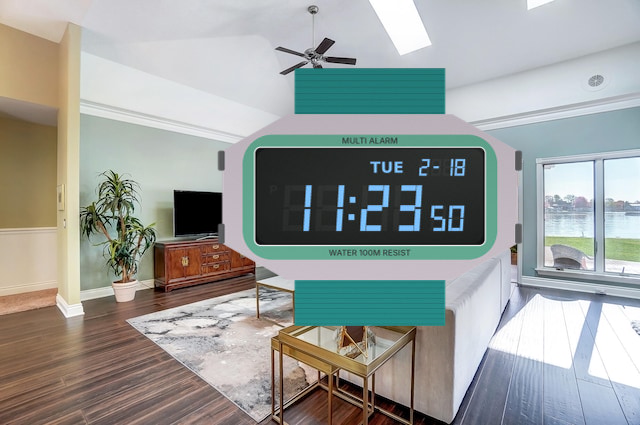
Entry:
11 h 23 min 50 s
